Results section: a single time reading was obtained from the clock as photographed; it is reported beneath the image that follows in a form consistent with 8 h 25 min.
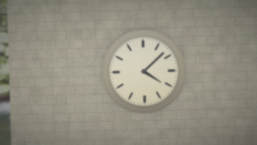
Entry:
4 h 08 min
